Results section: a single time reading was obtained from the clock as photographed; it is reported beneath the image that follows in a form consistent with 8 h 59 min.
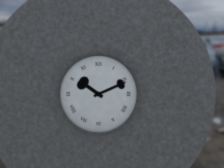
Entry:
10 h 11 min
